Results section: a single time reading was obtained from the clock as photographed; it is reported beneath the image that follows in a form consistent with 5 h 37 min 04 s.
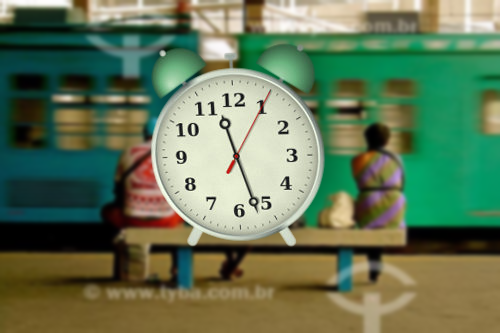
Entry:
11 h 27 min 05 s
